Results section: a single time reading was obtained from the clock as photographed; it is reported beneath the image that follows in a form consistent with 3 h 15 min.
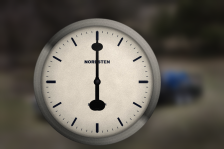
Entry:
6 h 00 min
